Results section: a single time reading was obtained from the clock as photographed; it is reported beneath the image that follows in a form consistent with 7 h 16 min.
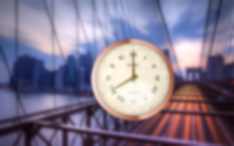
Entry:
8 h 00 min
